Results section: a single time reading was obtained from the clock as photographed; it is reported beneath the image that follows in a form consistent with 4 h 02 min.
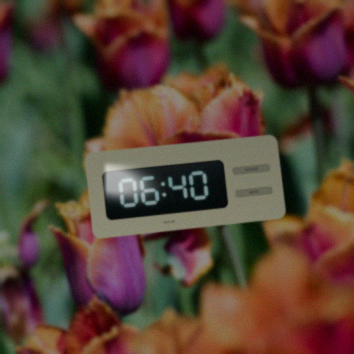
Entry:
6 h 40 min
